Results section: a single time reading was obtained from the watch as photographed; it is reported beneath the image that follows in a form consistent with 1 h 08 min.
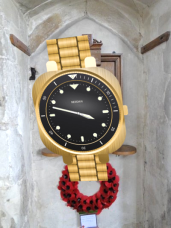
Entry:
3 h 48 min
